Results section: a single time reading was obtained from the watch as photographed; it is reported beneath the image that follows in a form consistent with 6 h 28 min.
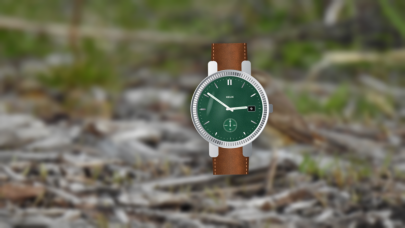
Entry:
2 h 51 min
